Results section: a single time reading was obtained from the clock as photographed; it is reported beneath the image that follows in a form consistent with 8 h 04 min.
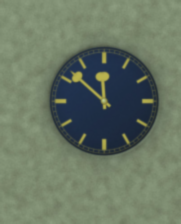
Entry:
11 h 52 min
